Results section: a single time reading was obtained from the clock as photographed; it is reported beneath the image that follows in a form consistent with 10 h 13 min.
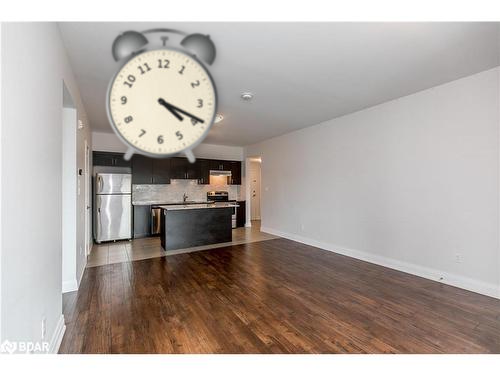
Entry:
4 h 19 min
